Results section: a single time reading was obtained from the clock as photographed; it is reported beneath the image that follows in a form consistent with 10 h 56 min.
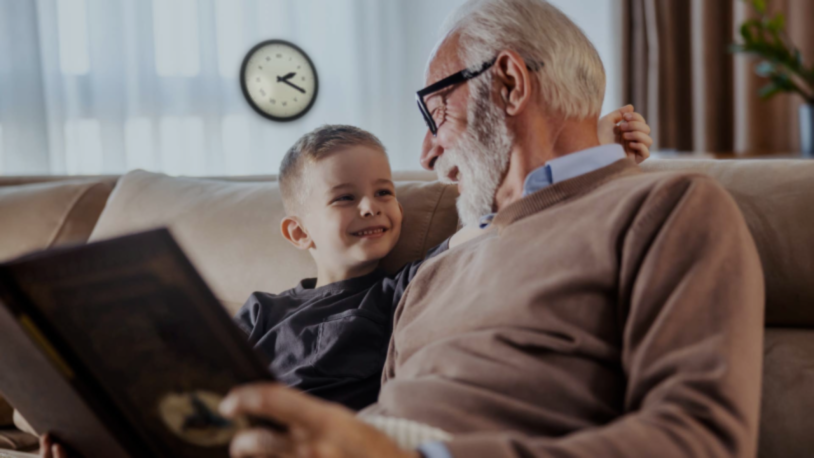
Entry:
2 h 20 min
